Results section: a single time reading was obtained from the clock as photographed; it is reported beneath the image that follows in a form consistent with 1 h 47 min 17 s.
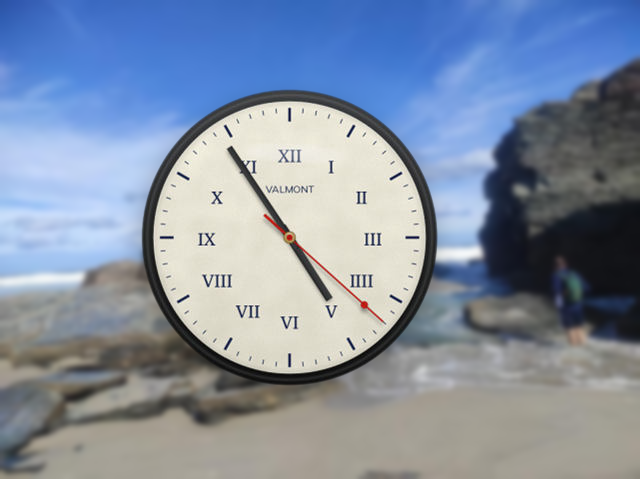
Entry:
4 h 54 min 22 s
